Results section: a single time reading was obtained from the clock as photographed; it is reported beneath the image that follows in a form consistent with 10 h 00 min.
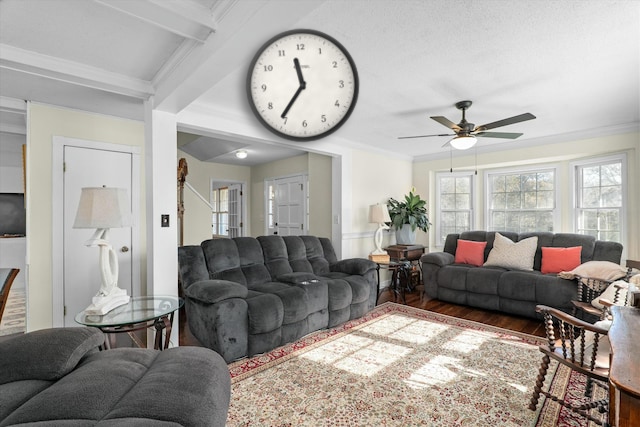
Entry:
11 h 36 min
